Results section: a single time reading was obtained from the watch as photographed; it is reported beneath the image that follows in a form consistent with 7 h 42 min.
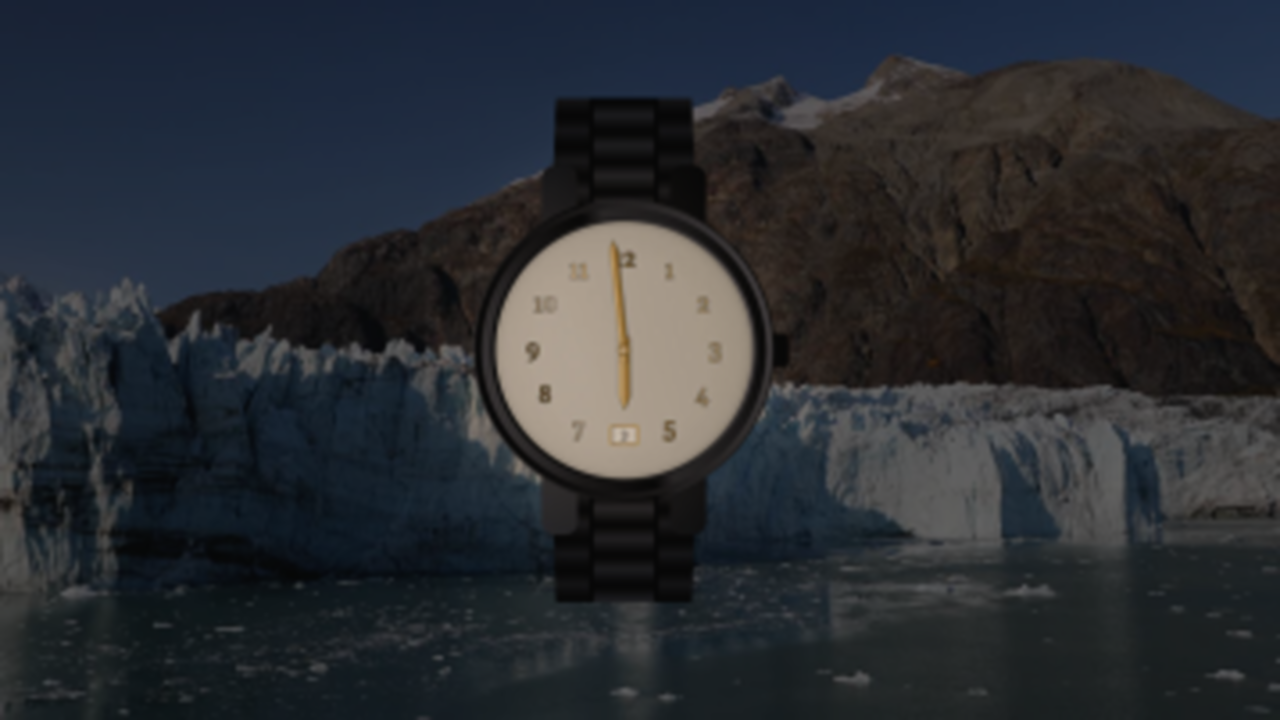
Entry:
5 h 59 min
